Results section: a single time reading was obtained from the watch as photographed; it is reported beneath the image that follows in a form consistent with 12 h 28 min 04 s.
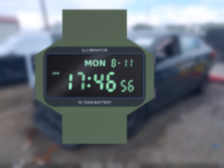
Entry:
17 h 46 min 56 s
